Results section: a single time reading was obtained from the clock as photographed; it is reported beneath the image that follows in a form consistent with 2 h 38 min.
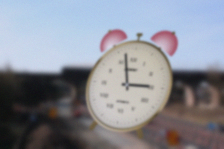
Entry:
2 h 57 min
